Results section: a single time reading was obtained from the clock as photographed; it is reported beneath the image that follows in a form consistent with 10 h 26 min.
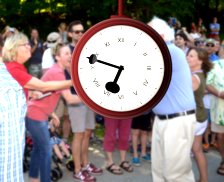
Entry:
6 h 48 min
